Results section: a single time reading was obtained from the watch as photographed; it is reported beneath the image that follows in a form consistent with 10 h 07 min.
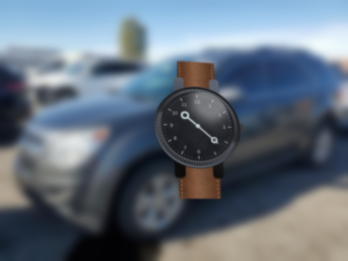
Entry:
10 h 22 min
